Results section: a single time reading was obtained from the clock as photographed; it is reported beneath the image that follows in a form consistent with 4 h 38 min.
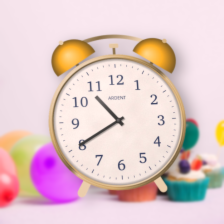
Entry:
10 h 40 min
